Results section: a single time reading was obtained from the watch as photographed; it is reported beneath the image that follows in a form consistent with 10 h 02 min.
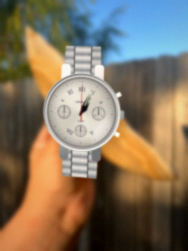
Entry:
1 h 04 min
